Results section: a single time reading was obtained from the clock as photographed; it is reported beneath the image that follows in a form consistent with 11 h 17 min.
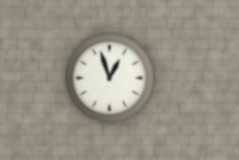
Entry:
12 h 57 min
